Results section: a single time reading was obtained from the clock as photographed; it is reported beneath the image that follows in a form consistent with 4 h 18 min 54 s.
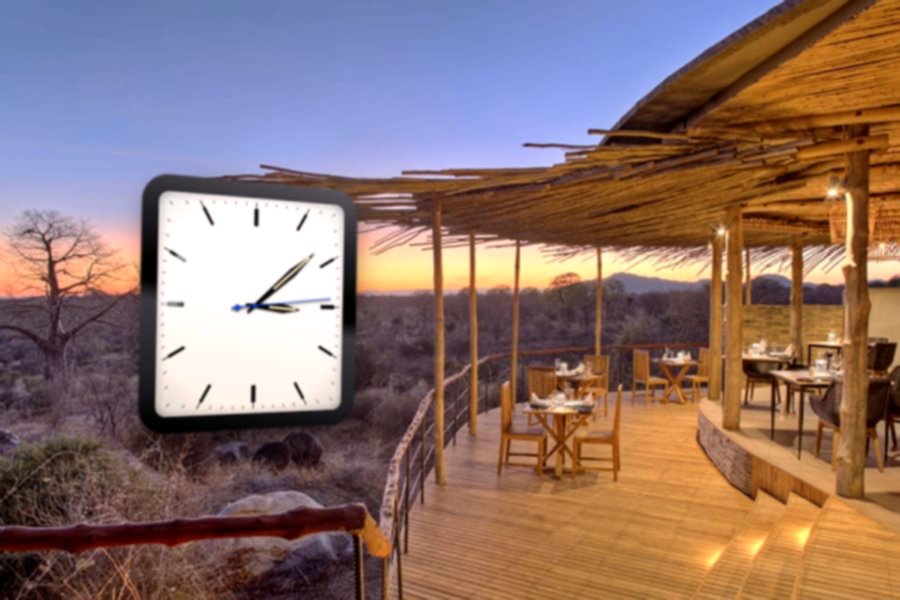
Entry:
3 h 08 min 14 s
